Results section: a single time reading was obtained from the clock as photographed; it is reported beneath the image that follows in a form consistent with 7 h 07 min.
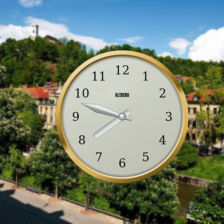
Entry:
7 h 48 min
